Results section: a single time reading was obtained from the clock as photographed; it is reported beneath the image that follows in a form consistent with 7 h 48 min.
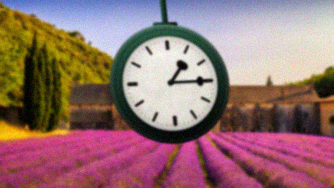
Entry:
1 h 15 min
